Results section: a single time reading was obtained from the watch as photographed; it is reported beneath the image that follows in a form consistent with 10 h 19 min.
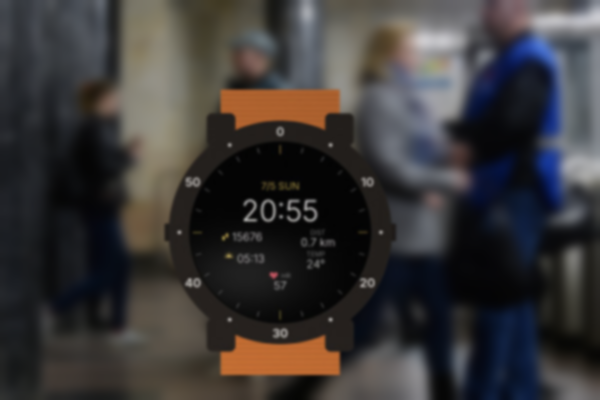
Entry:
20 h 55 min
